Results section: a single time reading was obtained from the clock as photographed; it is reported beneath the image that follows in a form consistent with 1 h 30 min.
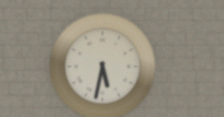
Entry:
5 h 32 min
